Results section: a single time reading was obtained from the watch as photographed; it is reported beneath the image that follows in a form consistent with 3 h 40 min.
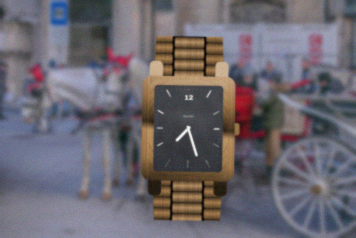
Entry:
7 h 27 min
